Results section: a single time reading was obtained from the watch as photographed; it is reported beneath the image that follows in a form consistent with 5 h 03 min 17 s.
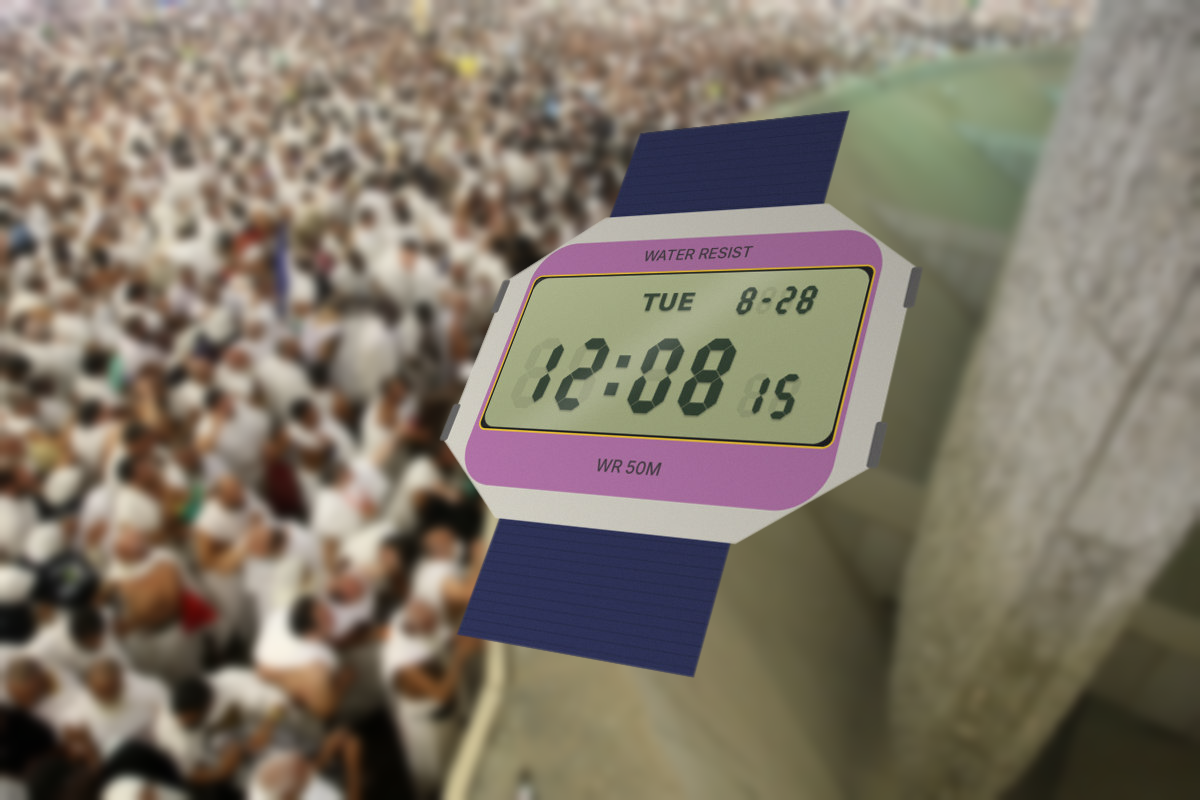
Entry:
12 h 08 min 15 s
